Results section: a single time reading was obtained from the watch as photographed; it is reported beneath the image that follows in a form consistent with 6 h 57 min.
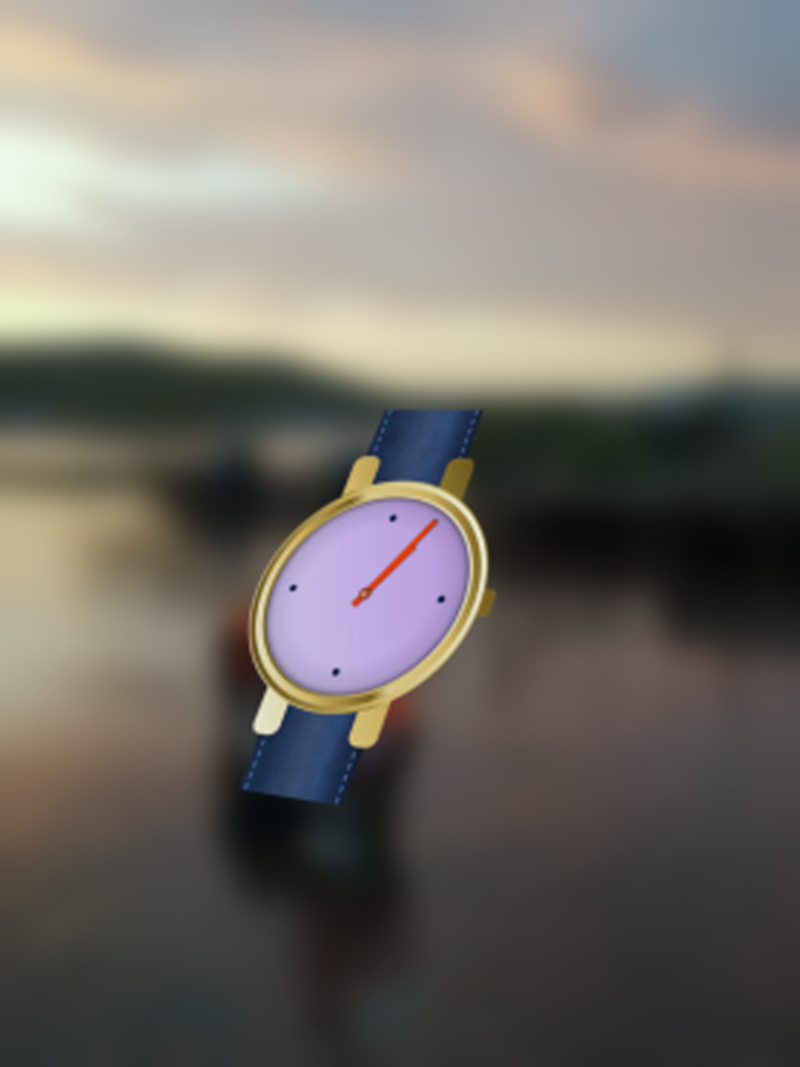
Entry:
1 h 05 min
